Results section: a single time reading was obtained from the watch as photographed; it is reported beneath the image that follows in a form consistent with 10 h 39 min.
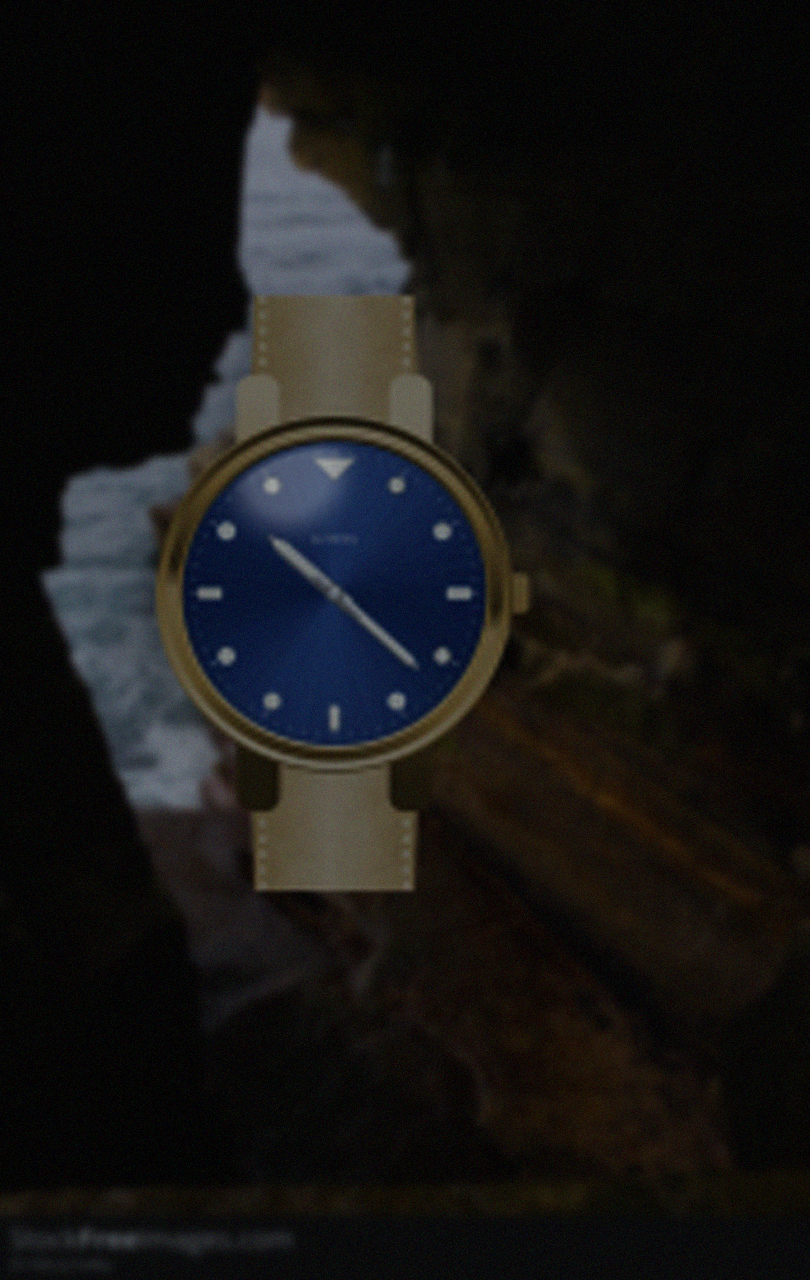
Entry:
10 h 22 min
